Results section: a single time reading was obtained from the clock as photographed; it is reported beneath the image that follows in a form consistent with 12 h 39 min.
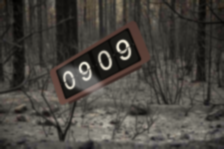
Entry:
9 h 09 min
